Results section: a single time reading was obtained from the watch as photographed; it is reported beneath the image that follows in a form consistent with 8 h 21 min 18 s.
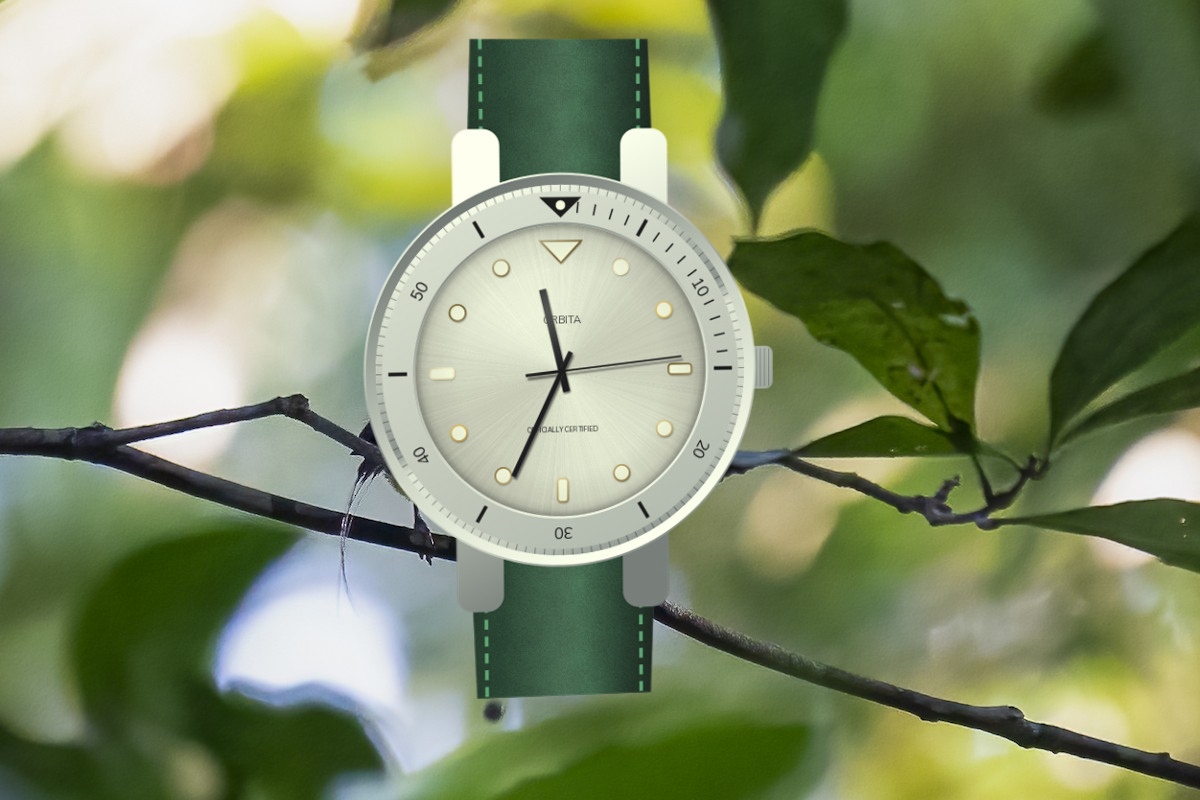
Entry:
11 h 34 min 14 s
